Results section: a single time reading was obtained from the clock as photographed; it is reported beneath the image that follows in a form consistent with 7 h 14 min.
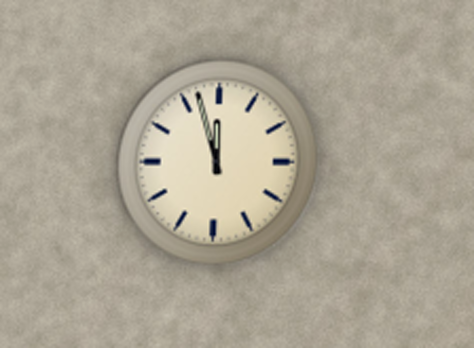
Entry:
11 h 57 min
